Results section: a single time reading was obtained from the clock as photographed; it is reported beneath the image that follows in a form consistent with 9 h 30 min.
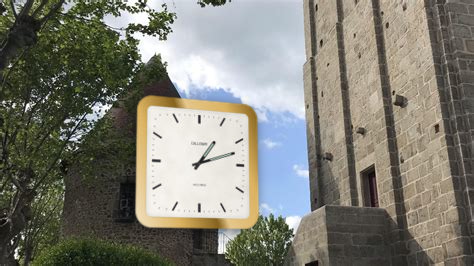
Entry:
1 h 12 min
